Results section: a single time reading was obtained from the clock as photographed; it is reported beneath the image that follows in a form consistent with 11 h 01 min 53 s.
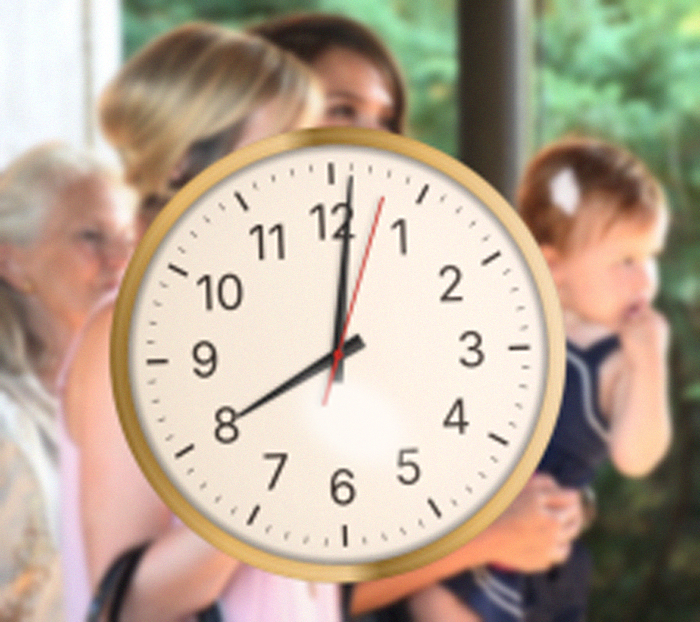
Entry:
8 h 01 min 03 s
